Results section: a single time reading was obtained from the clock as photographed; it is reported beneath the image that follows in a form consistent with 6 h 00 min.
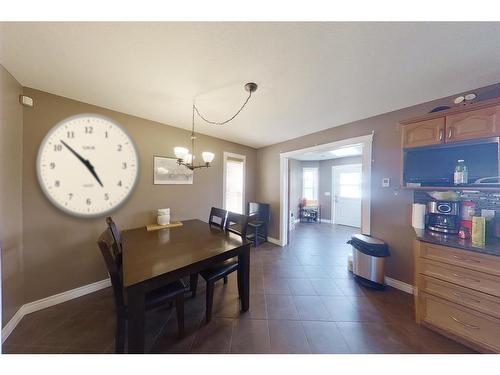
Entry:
4 h 52 min
